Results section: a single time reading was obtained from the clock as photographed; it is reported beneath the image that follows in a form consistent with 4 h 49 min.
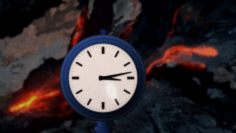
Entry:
3 h 13 min
